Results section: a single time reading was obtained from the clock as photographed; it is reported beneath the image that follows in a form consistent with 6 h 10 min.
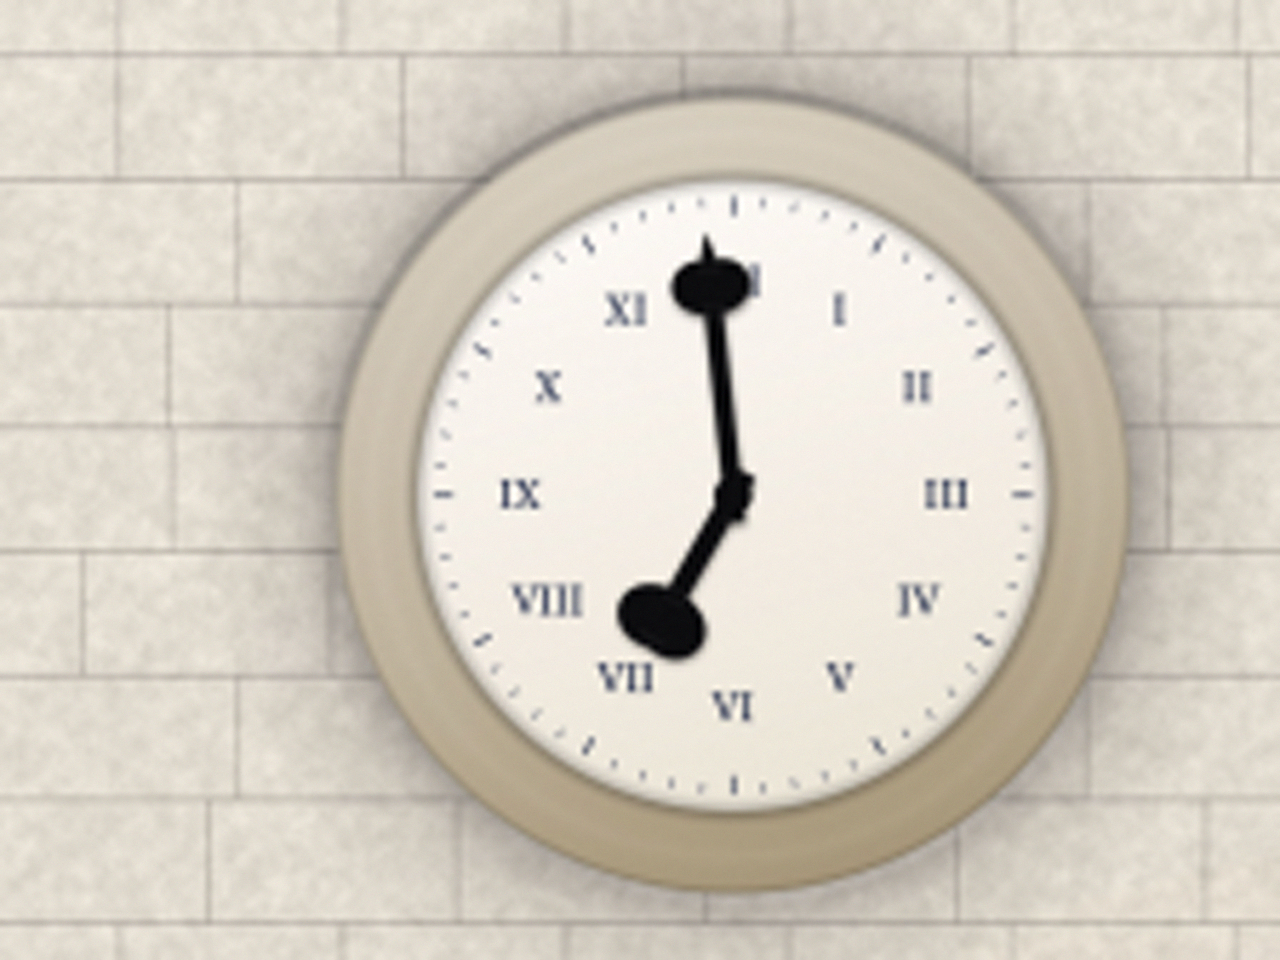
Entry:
6 h 59 min
